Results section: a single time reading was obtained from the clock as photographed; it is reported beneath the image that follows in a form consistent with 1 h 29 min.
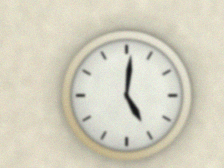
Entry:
5 h 01 min
